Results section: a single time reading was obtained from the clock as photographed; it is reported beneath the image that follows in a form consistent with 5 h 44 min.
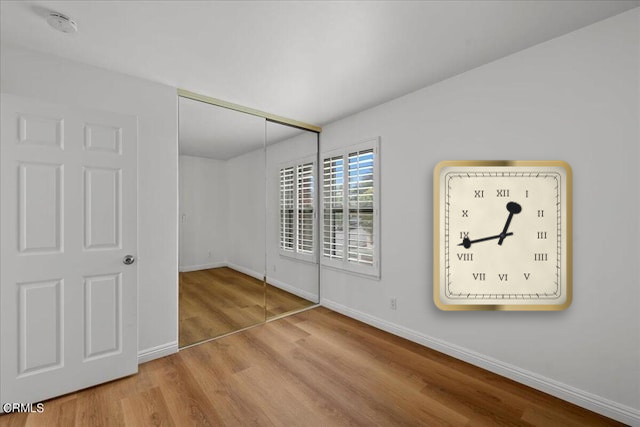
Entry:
12 h 43 min
